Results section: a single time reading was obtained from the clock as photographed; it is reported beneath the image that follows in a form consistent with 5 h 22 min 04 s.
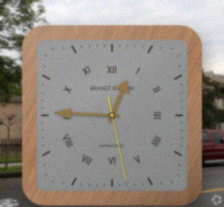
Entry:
12 h 45 min 28 s
